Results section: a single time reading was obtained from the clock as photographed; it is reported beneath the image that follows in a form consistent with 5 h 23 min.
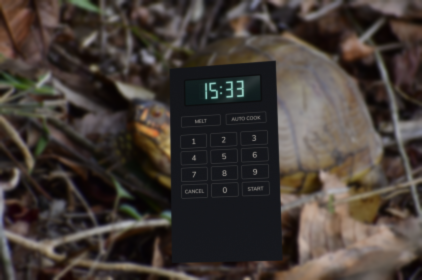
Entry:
15 h 33 min
